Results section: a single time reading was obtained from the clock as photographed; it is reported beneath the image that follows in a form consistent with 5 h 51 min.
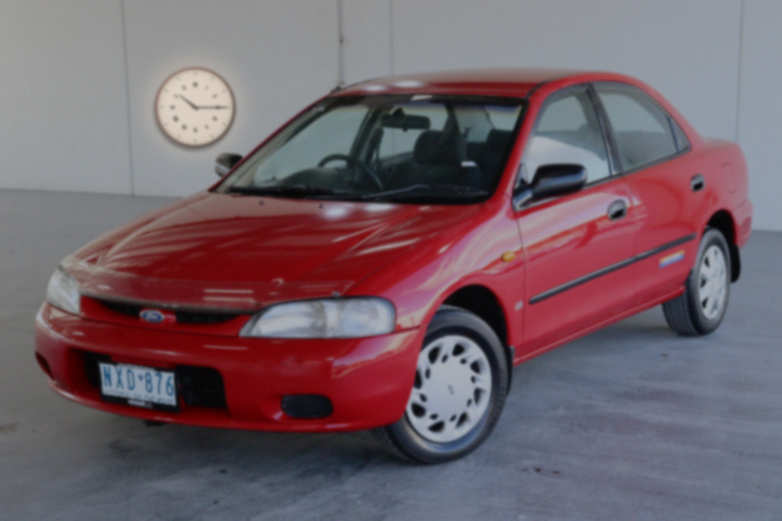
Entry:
10 h 15 min
